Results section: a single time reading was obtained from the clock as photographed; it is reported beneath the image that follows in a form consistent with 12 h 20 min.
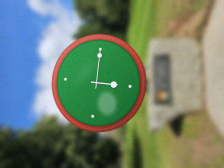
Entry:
3 h 00 min
